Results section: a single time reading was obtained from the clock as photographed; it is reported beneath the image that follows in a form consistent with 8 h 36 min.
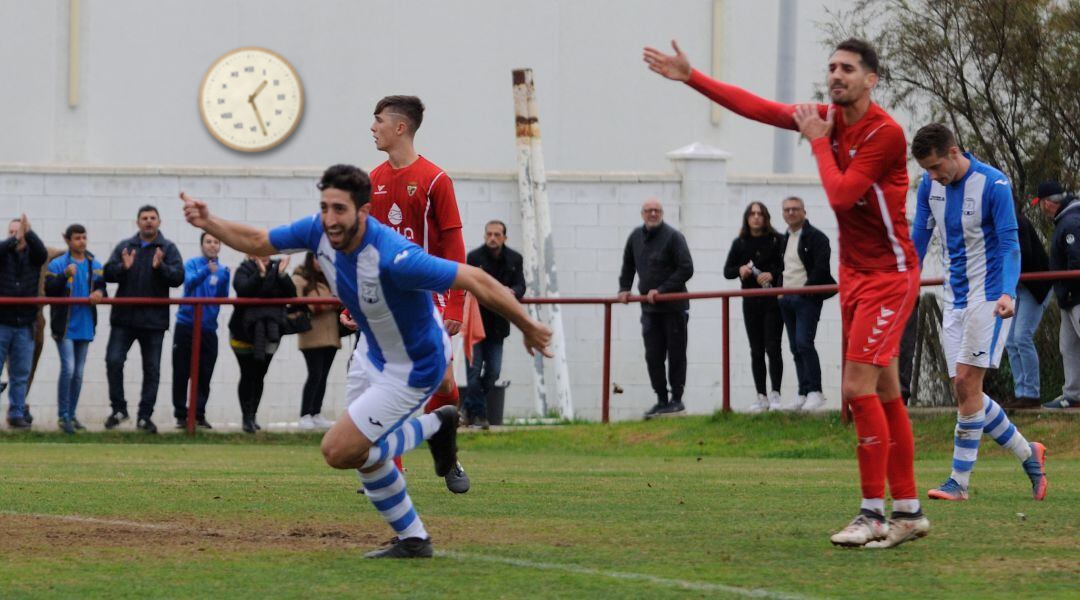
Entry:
1 h 27 min
